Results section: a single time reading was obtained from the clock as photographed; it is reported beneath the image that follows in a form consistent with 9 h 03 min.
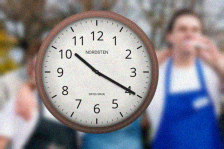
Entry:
10 h 20 min
